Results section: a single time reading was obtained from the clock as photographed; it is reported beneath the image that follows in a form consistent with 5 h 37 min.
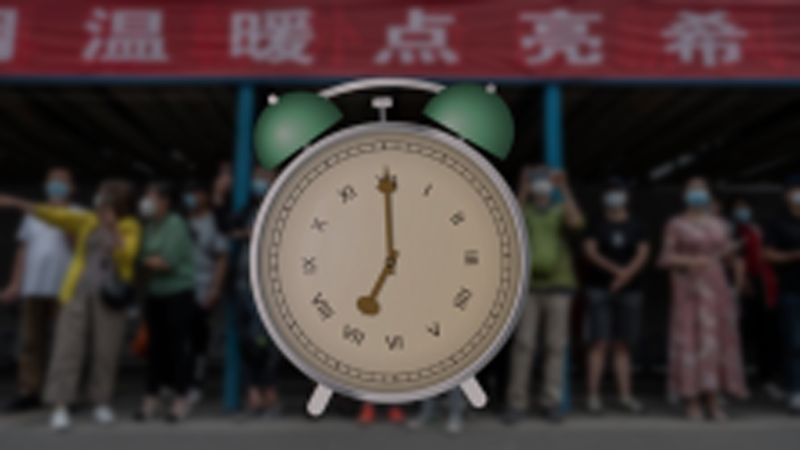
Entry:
7 h 00 min
